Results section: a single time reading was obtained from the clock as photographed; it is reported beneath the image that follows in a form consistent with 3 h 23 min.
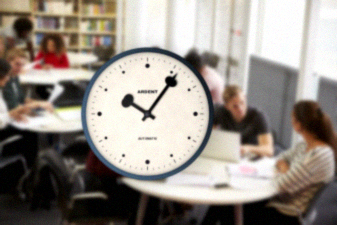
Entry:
10 h 06 min
